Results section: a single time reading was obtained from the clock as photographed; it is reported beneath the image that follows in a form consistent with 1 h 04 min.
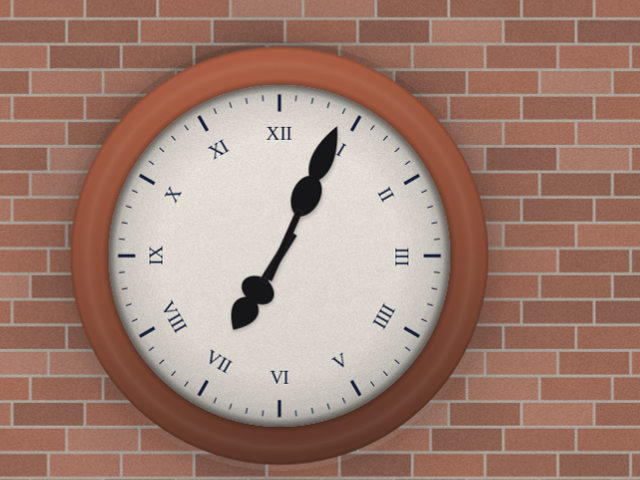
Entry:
7 h 04 min
